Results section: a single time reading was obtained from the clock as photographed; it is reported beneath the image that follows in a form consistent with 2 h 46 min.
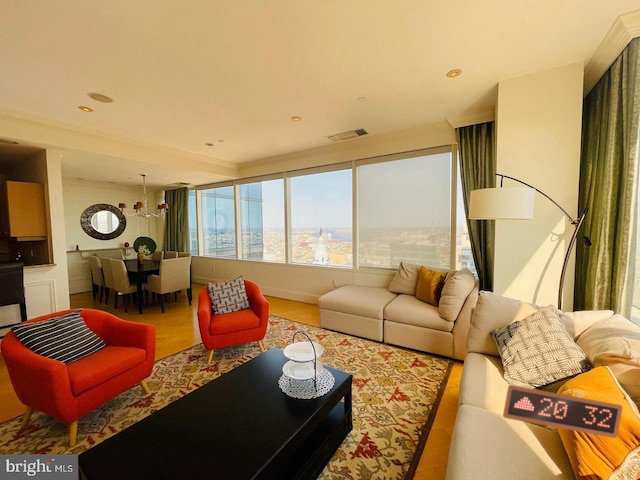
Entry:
20 h 32 min
